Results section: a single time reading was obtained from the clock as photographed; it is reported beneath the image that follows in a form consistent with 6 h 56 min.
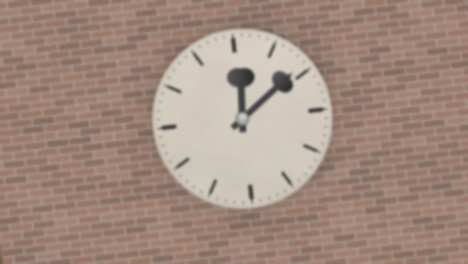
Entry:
12 h 09 min
